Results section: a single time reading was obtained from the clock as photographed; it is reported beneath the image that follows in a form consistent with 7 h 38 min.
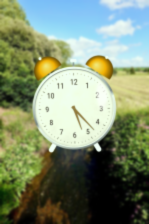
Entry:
5 h 23 min
